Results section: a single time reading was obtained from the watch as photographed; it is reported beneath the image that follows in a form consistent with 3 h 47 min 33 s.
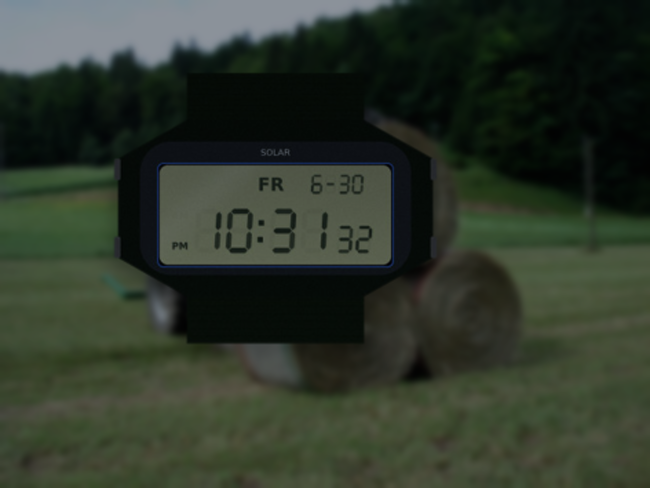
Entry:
10 h 31 min 32 s
